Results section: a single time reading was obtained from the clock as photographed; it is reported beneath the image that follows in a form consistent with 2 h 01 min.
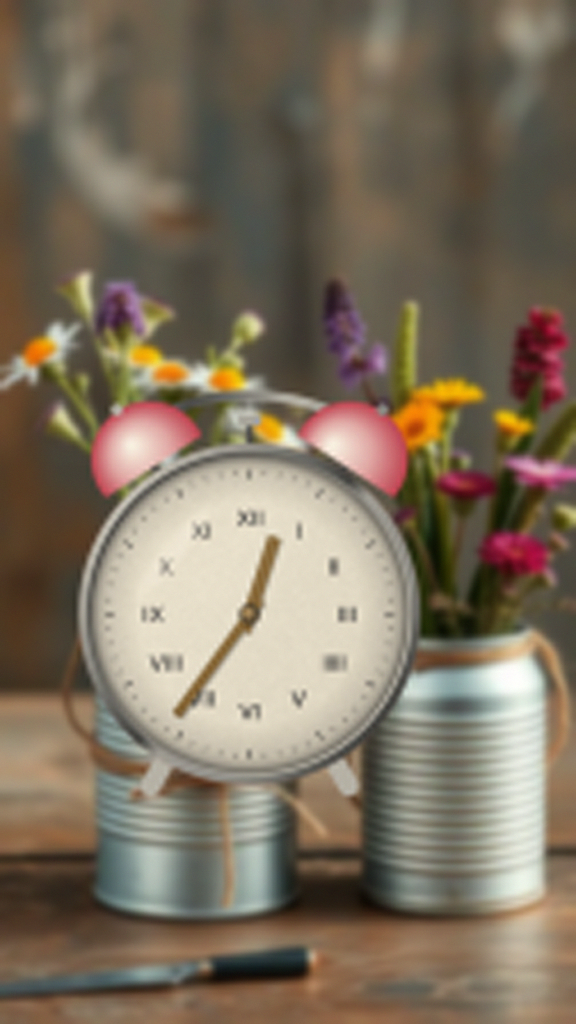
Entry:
12 h 36 min
